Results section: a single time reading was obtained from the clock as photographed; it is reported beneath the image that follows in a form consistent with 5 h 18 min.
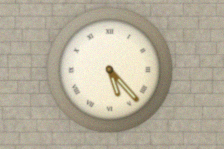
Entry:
5 h 23 min
